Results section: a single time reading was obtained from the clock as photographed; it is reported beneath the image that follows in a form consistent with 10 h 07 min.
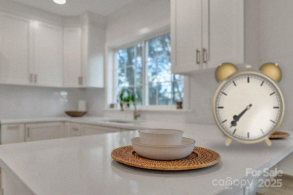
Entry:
7 h 37 min
